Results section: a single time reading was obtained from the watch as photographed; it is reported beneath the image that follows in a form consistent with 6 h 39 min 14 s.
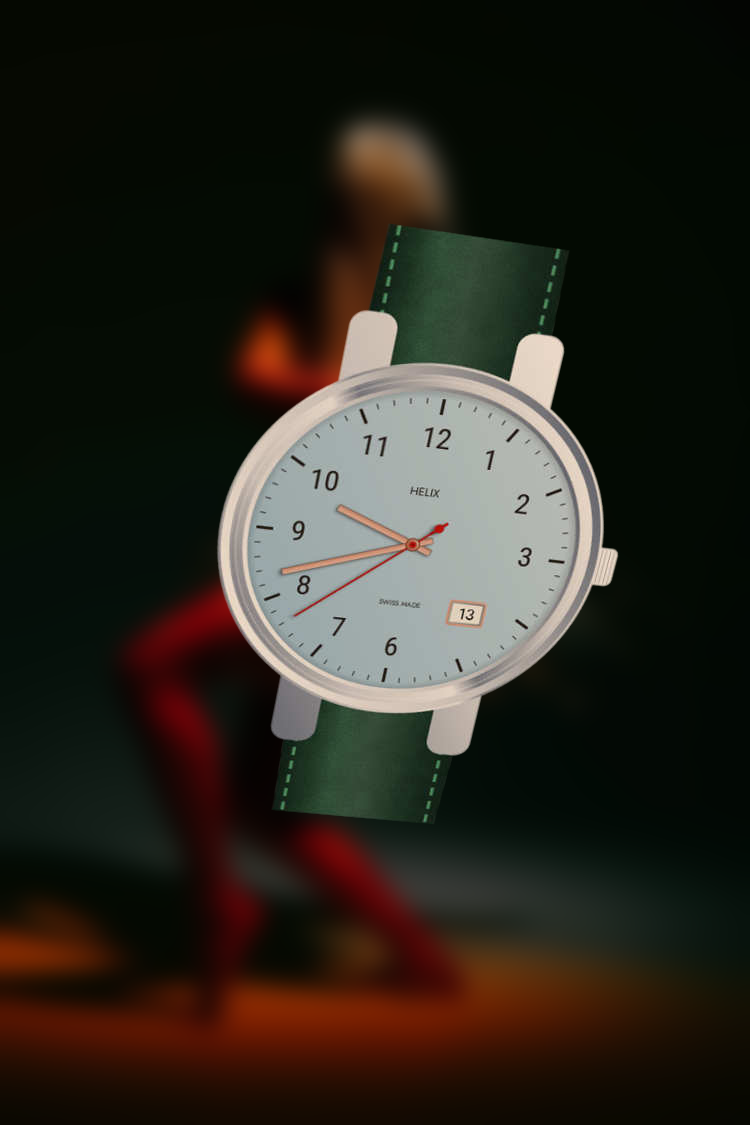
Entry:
9 h 41 min 38 s
